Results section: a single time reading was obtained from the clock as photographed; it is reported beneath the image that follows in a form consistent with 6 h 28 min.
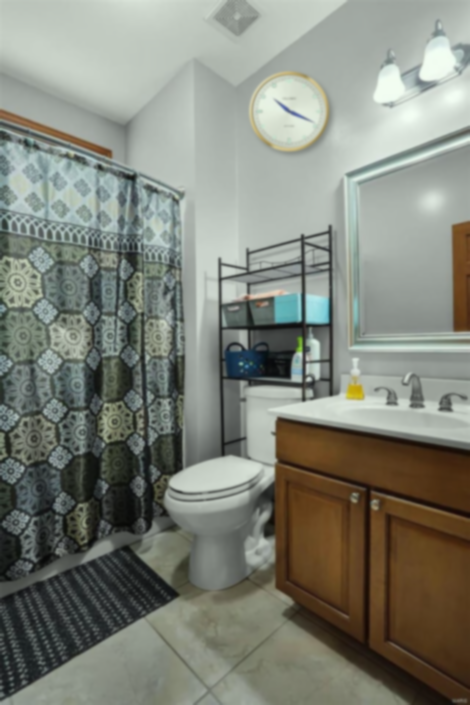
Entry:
10 h 19 min
